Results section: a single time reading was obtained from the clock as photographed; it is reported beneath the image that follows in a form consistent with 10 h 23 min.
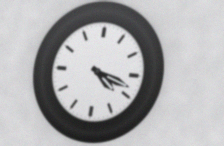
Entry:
4 h 18 min
